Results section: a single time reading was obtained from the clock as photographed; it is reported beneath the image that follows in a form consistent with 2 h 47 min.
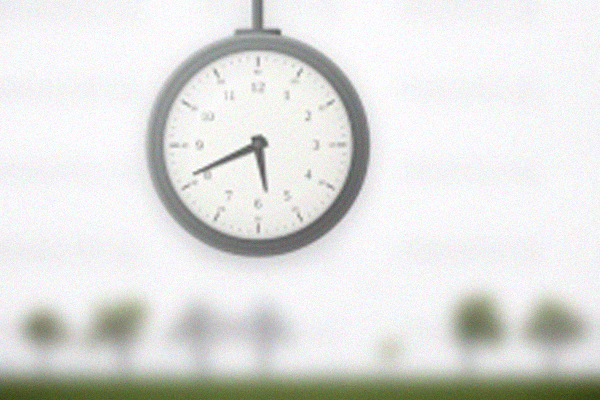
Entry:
5 h 41 min
